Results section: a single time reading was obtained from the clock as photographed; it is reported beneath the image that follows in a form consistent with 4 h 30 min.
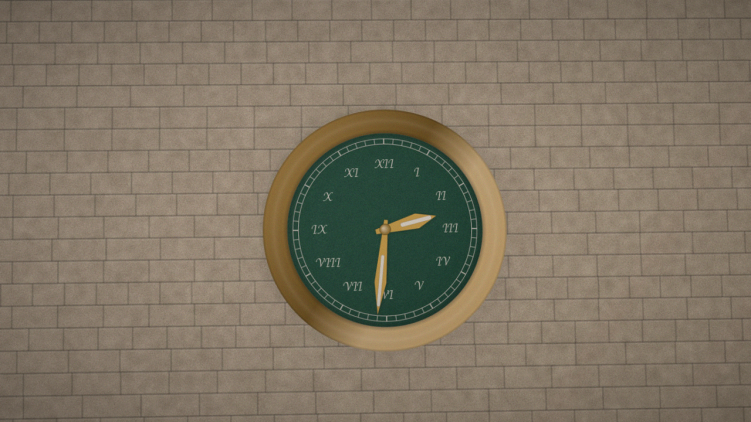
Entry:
2 h 31 min
